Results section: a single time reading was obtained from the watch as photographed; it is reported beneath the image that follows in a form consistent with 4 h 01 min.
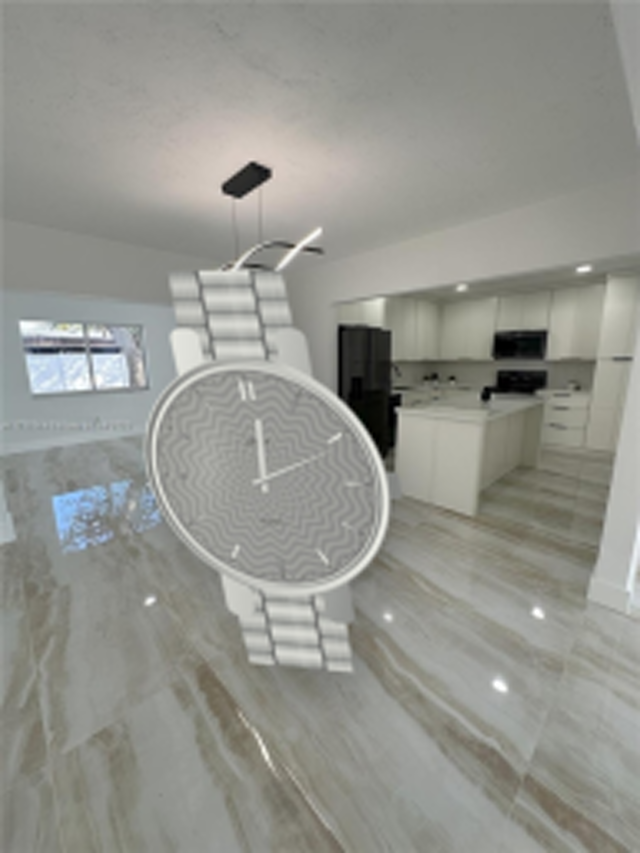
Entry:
12 h 11 min
